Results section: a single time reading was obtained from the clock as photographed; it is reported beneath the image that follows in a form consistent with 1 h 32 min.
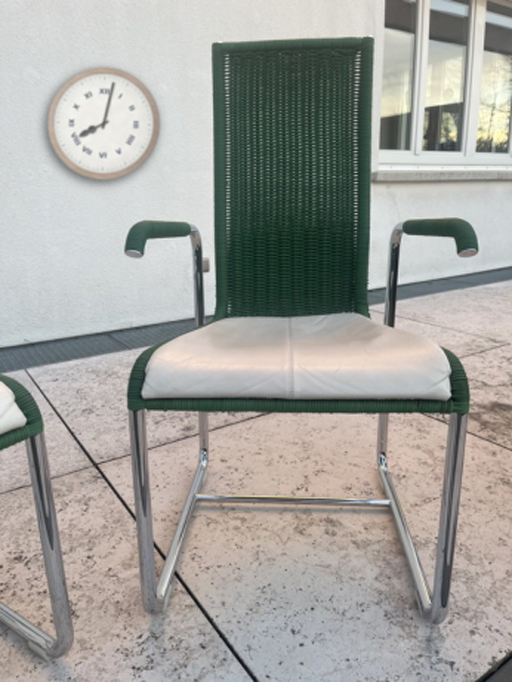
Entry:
8 h 02 min
